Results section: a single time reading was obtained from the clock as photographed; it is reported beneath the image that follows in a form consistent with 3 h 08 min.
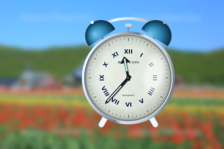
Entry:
11 h 37 min
